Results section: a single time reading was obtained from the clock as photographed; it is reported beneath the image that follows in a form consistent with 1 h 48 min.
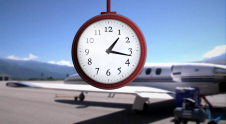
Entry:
1 h 17 min
